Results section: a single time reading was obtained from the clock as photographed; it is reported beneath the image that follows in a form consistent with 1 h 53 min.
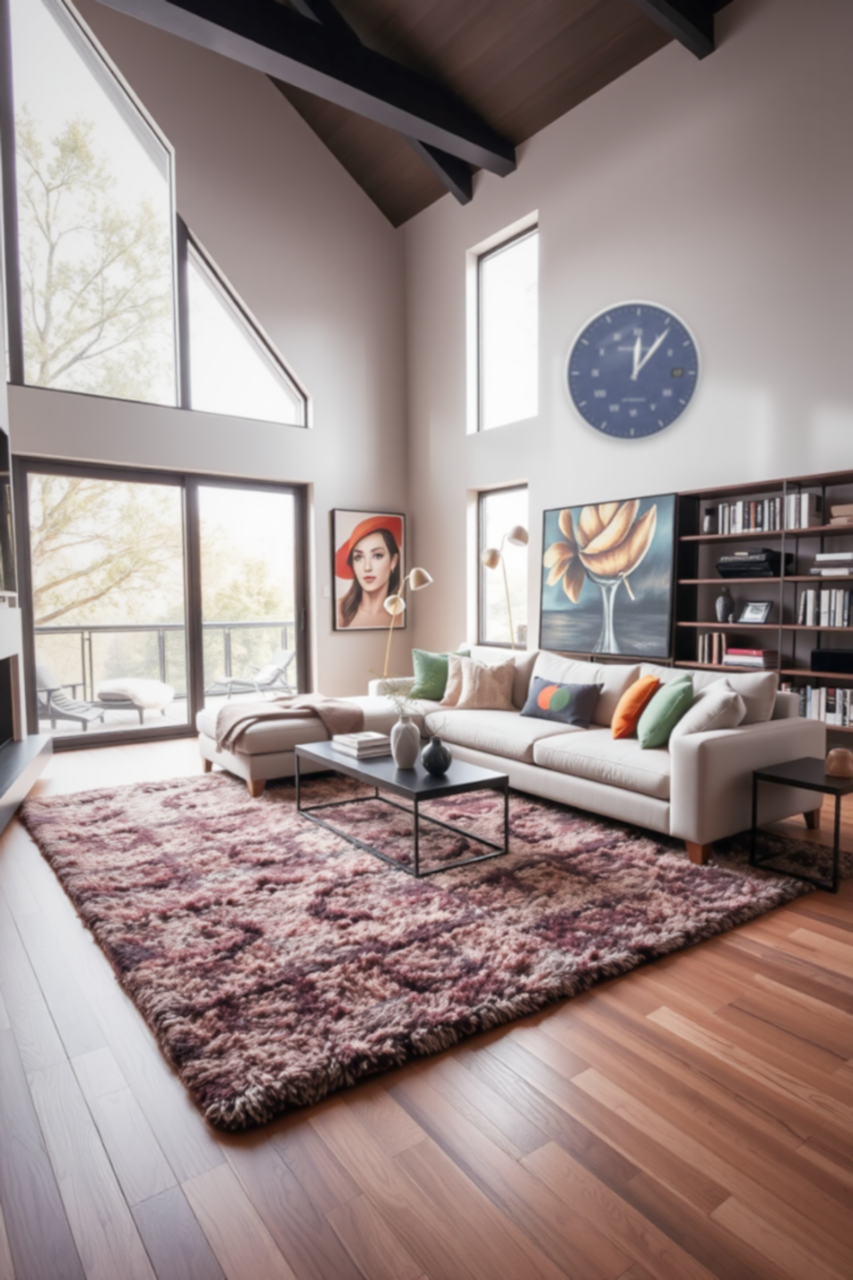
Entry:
12 h 06 min
